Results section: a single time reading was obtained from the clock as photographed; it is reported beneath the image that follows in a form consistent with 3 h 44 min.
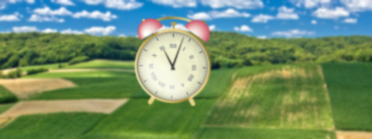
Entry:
11 h 03 min
